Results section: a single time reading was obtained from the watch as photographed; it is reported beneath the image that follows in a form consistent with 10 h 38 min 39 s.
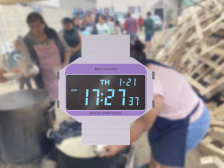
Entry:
17 h 27 min 37 s
